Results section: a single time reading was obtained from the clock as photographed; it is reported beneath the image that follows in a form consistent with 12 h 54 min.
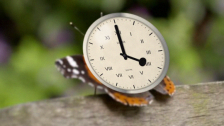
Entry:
4 h 00 min
